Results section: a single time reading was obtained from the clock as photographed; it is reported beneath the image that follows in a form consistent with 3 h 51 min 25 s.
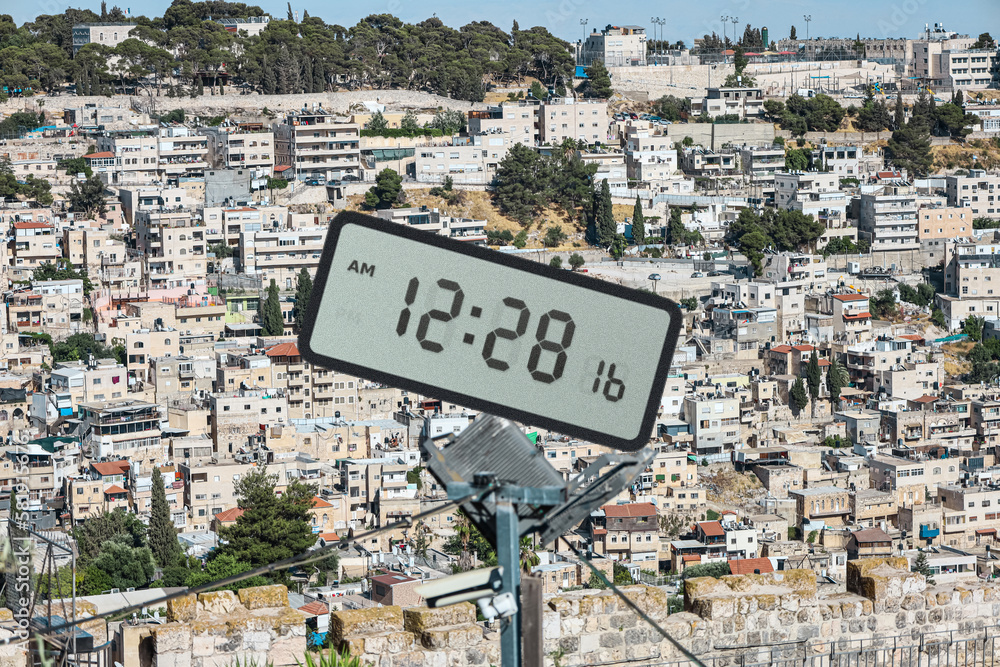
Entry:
12 h 28 min 16 s
